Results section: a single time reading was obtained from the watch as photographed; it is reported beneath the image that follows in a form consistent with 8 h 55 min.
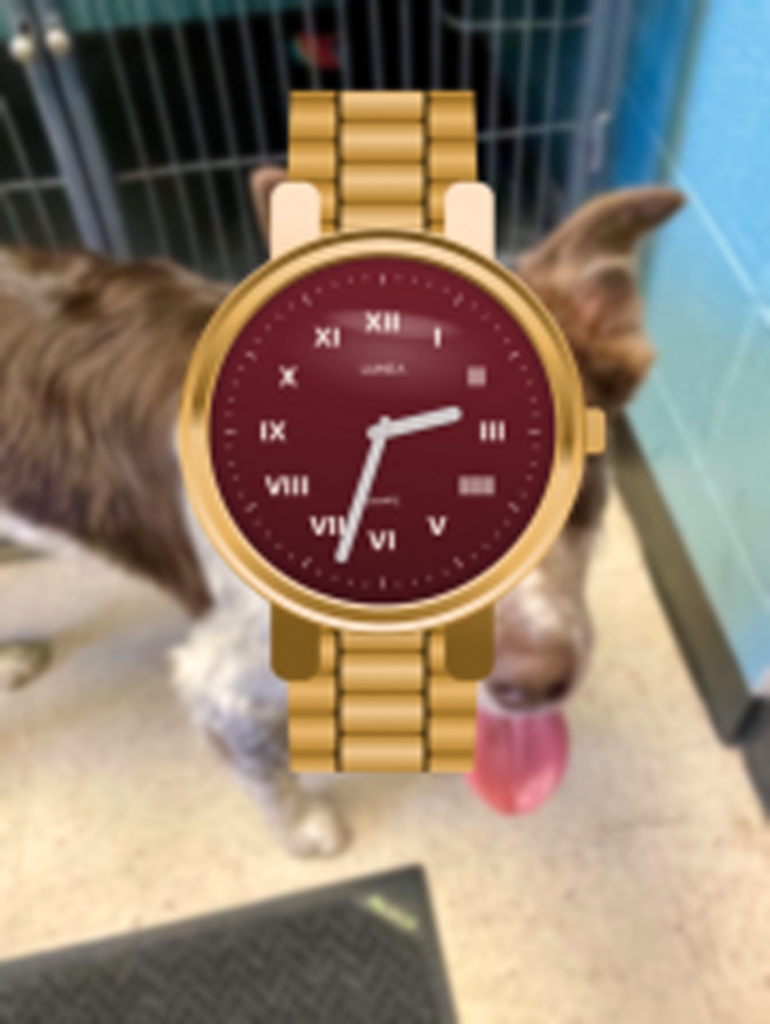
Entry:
2 h 33 min
